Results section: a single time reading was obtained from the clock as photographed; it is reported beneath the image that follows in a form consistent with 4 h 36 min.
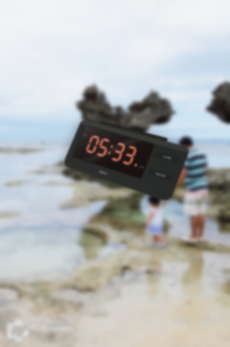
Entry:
5 h 33 min
